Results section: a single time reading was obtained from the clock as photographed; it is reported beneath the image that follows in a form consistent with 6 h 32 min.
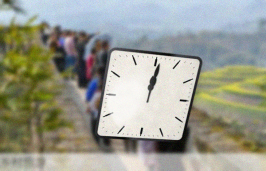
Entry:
12 h 01 min
